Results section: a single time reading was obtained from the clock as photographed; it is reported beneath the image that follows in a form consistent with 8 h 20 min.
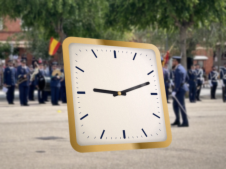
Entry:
9 h 12 min
